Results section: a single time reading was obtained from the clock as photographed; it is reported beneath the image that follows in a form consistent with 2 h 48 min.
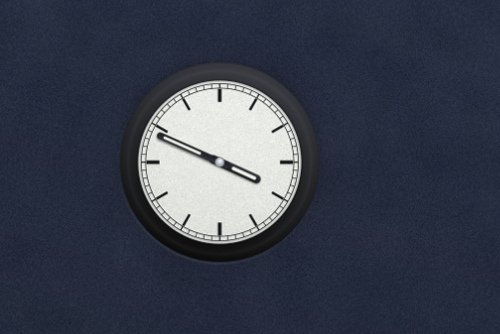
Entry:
3 h 49 min
